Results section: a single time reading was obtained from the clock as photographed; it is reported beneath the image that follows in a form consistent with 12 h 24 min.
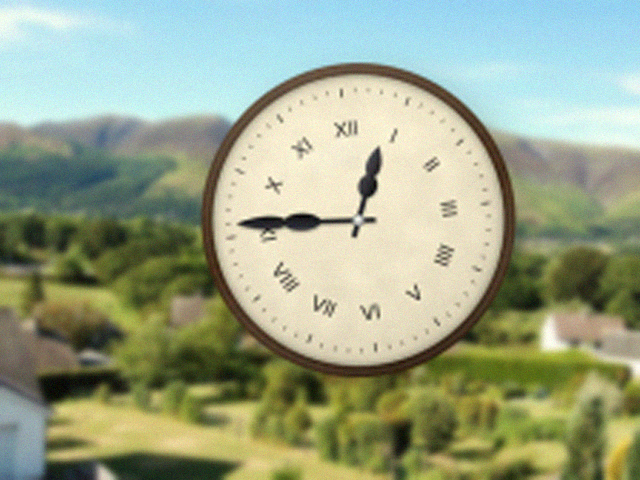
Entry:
12 h 46 min
